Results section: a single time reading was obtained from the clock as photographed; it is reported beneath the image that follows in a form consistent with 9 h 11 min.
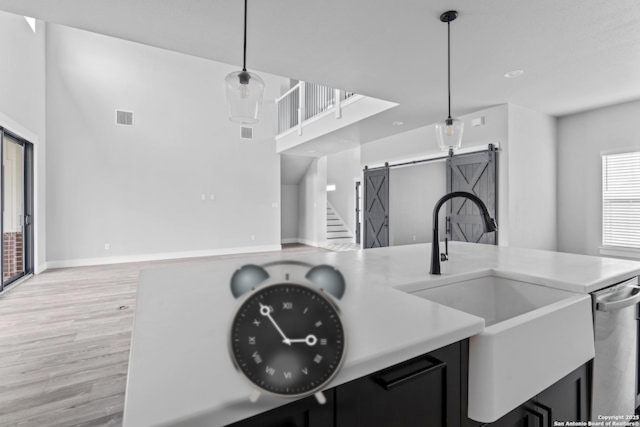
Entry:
2 h 54 min
